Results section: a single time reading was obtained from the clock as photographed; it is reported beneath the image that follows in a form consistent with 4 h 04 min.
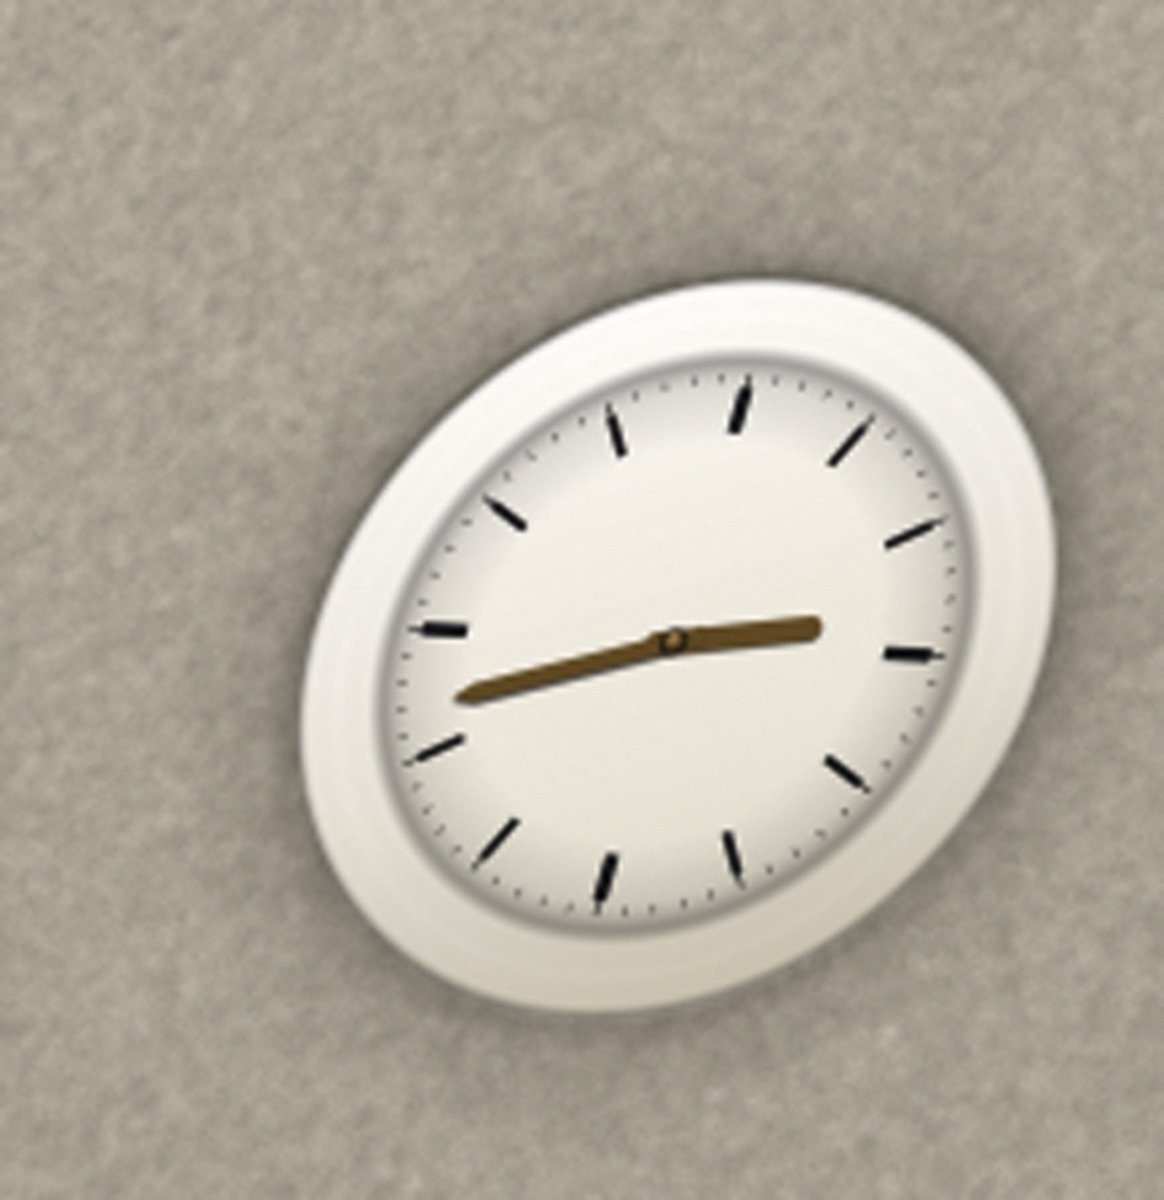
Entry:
2 h 42 min
